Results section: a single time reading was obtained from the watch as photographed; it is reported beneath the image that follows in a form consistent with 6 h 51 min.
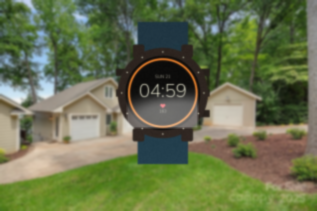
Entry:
4 h 59 min
